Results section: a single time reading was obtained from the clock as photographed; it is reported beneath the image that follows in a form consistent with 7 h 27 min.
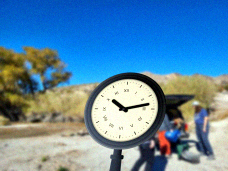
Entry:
10 h 13 min
